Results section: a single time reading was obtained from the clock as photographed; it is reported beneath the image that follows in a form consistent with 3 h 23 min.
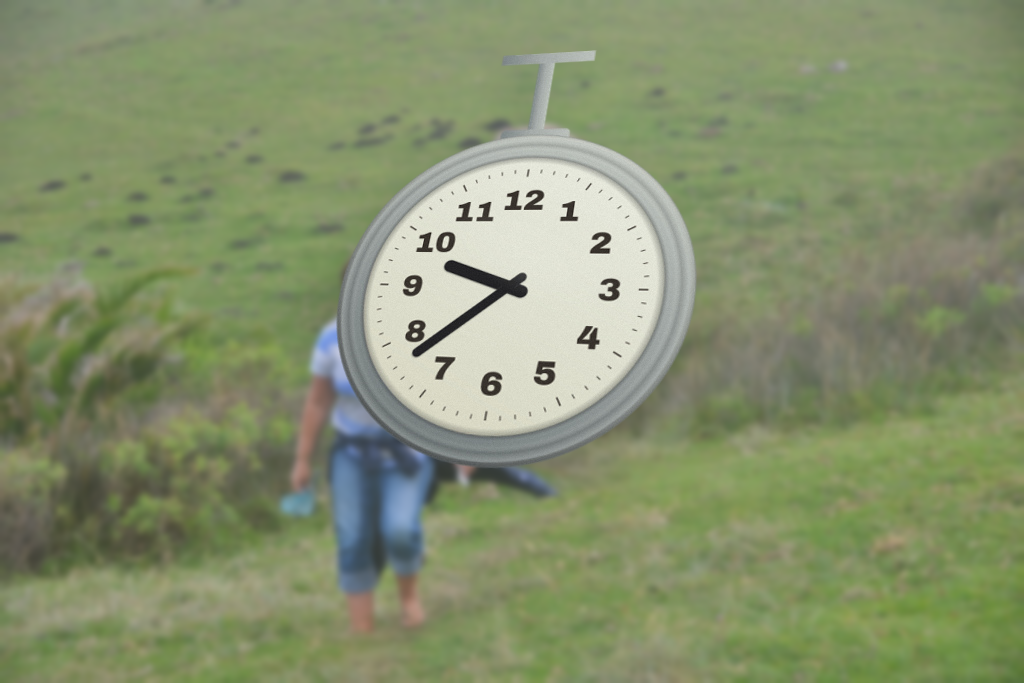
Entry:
9 h 38 min
